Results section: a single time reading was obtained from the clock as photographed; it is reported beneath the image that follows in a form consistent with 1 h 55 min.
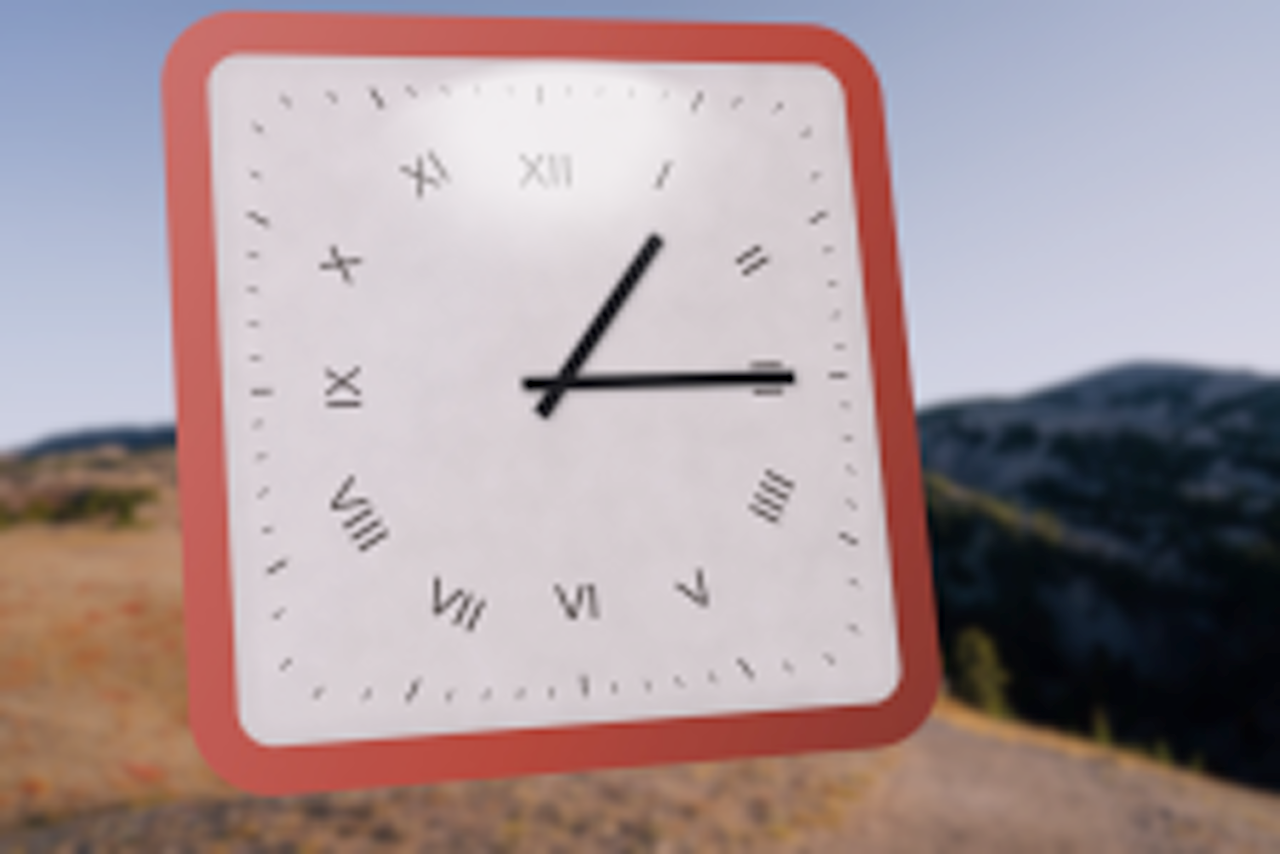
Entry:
1 h 15 min
